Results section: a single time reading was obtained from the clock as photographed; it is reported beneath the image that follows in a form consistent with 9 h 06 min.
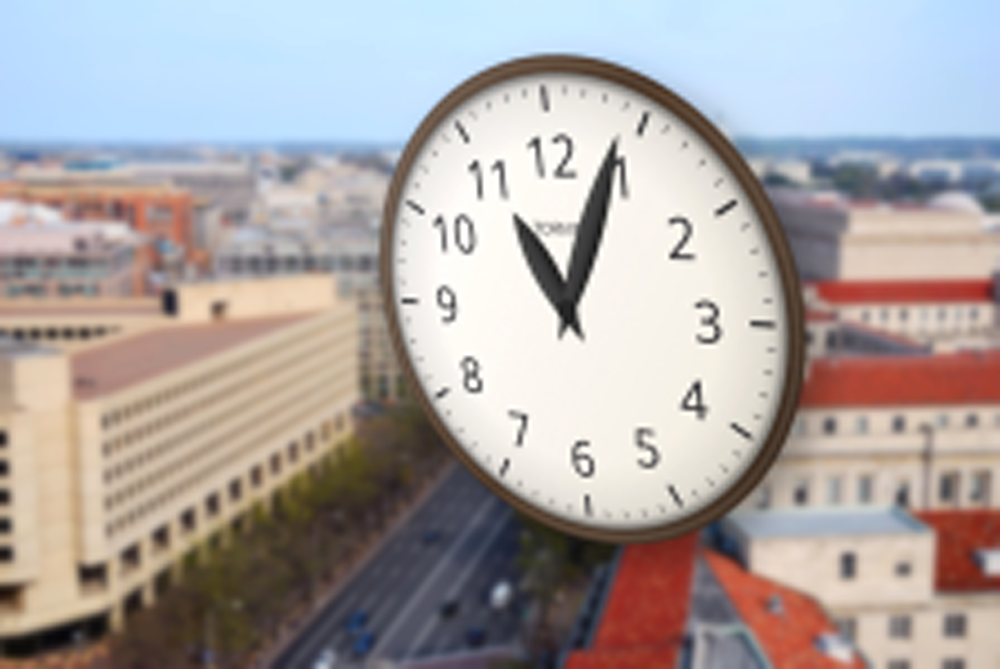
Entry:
11 h 04 min
